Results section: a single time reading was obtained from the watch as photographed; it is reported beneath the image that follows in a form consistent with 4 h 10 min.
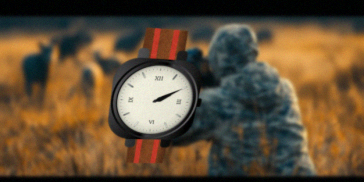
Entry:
2 h 10 min
